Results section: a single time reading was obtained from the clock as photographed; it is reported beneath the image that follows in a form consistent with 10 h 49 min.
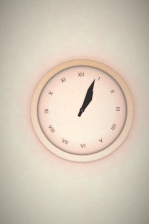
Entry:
1 h 04 min
